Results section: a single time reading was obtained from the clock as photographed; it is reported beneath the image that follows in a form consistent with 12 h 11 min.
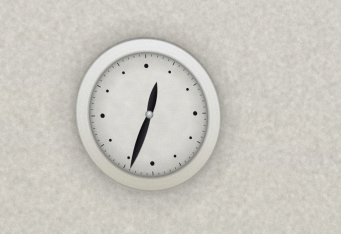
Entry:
12 h 34 min
